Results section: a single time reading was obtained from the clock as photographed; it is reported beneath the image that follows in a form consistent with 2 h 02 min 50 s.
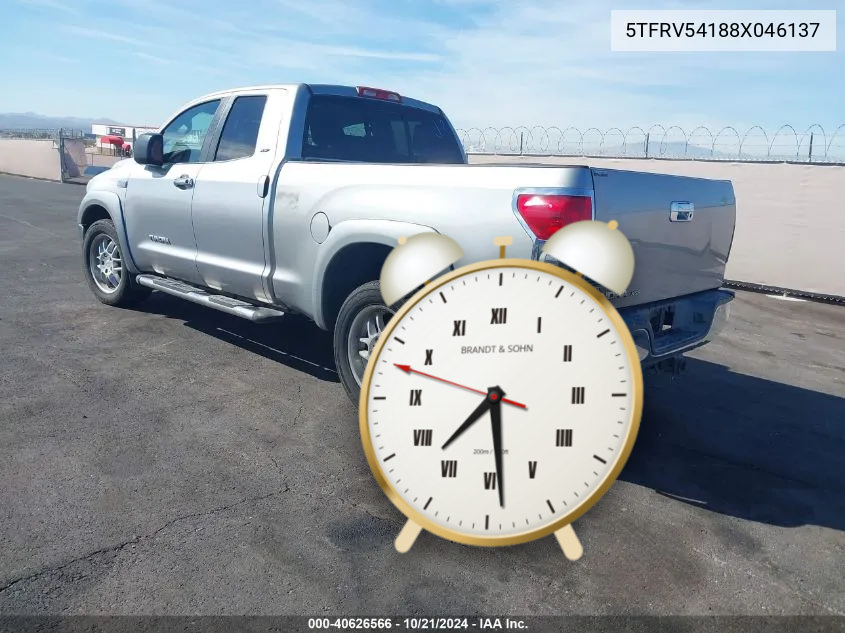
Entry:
7 h 28 min 48 s
